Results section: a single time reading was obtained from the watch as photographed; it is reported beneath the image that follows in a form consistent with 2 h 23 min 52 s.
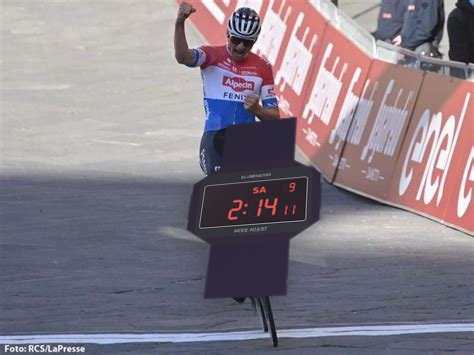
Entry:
2 h 14 min 11 s
